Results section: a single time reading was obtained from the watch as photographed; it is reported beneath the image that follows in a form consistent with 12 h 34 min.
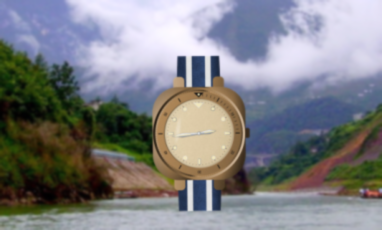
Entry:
2 h 44 min
